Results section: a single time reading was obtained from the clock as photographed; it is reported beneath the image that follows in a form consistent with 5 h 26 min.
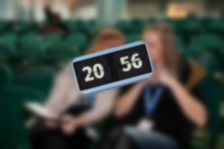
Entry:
20 h 56 min
